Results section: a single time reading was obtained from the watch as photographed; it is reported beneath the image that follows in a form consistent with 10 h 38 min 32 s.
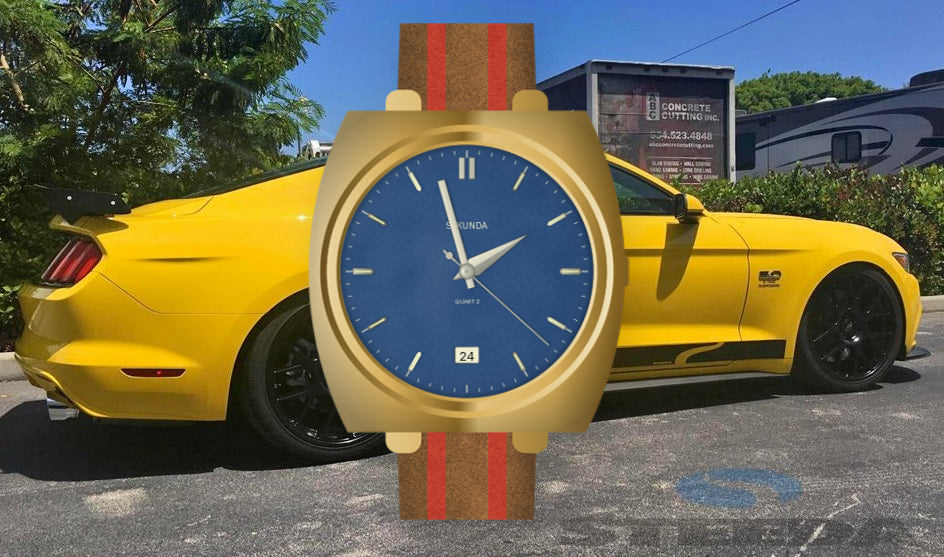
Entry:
1 h 57 min 22 s
